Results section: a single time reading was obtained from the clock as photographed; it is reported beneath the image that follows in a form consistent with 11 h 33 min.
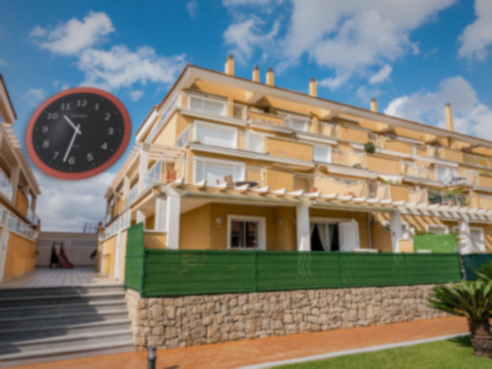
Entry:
10 h 32 min
